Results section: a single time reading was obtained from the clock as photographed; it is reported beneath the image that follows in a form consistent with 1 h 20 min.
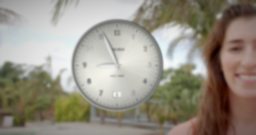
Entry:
8 h 56 min
